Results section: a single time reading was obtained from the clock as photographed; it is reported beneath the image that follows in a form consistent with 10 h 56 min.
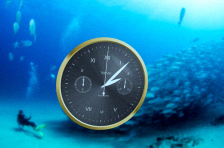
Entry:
2 h 07 min
